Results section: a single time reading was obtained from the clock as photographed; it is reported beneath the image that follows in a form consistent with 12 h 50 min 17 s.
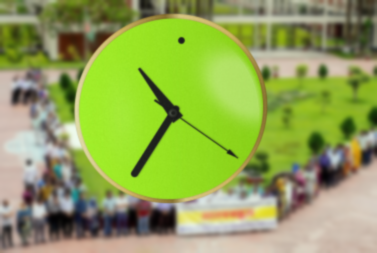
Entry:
10 h 34 min 20 s
